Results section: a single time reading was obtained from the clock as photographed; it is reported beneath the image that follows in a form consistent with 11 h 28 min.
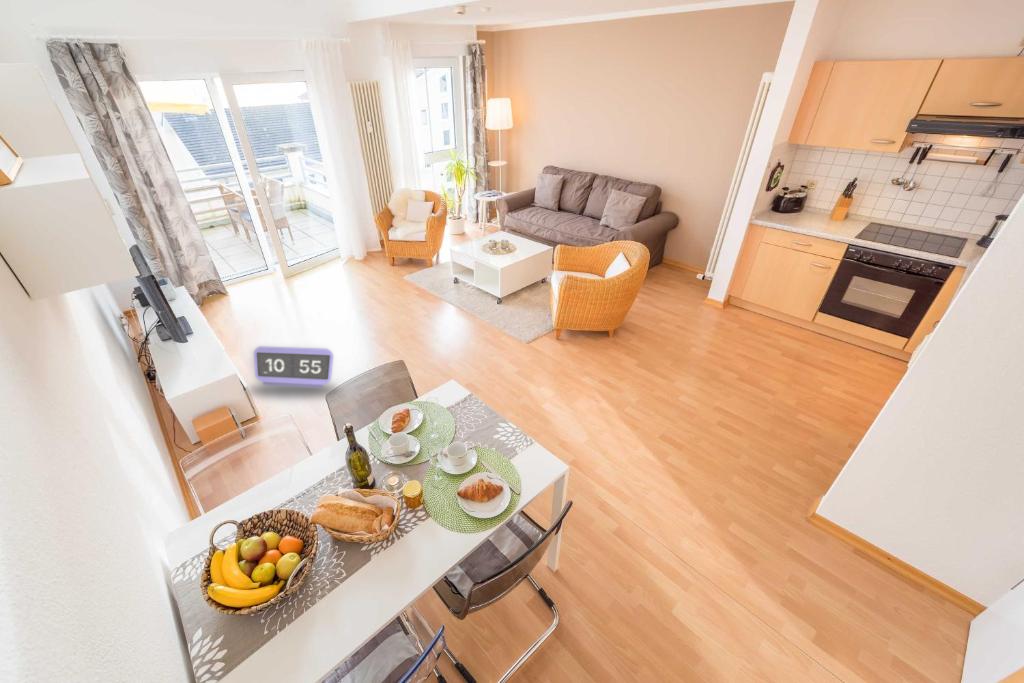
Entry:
10 h 55 min
